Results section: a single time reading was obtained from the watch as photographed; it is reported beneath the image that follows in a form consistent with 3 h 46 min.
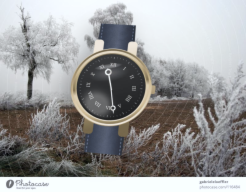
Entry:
11 h 28 min
